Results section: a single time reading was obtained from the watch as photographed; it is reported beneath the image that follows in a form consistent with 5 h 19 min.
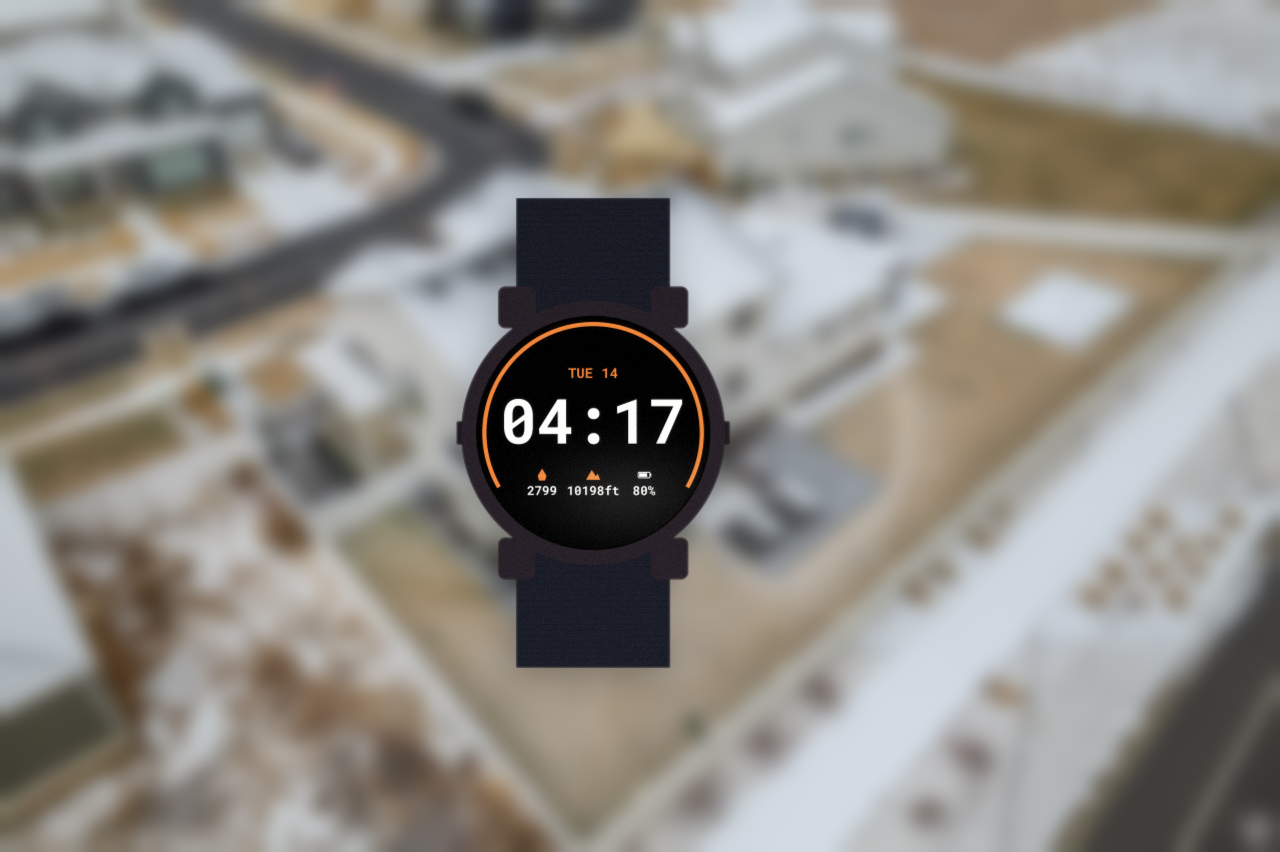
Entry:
4 h 17 min
